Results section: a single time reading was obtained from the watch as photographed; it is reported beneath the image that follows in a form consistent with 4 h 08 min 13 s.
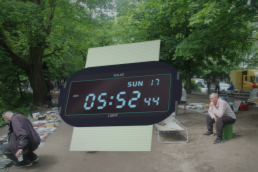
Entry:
5 h 52 min 44 s
